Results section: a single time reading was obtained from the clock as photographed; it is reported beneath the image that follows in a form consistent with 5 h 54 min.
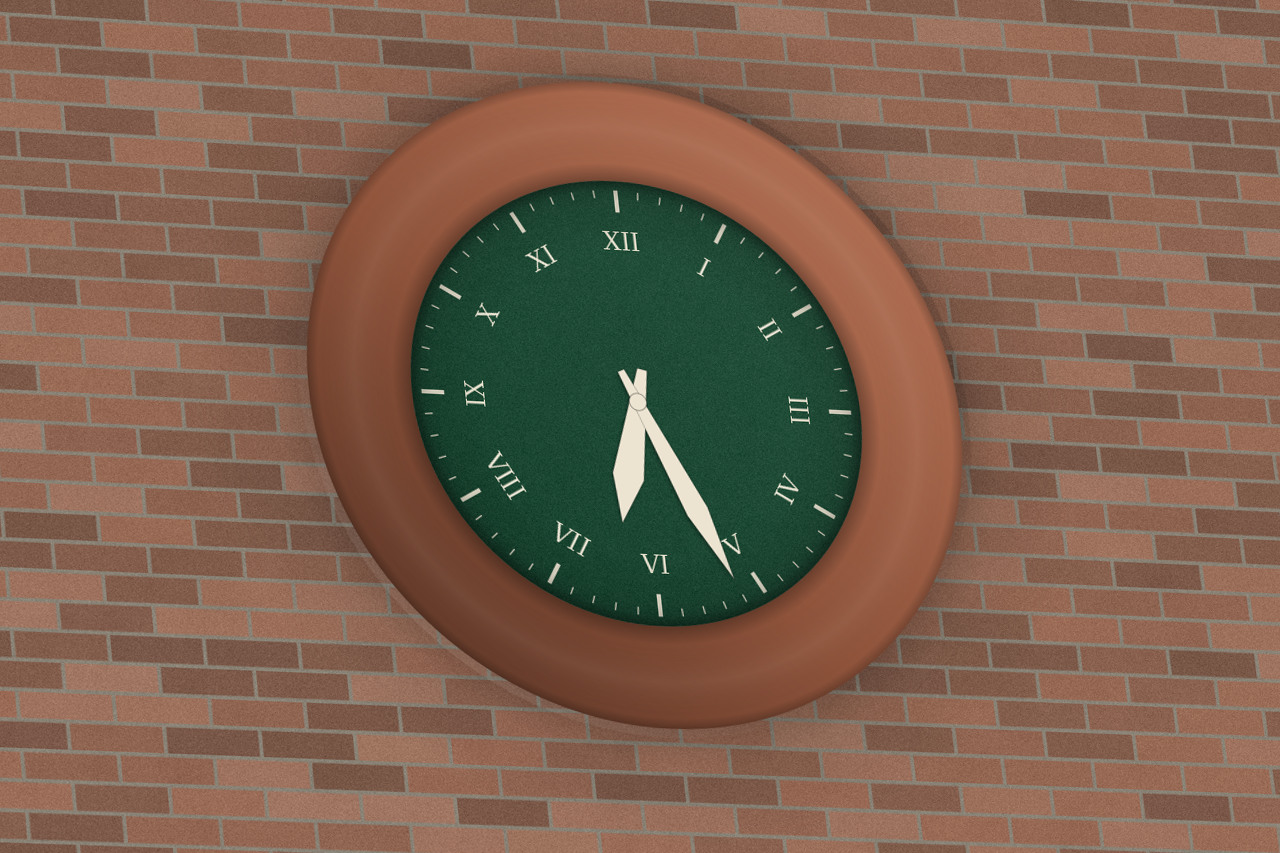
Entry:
6 h 26 min
